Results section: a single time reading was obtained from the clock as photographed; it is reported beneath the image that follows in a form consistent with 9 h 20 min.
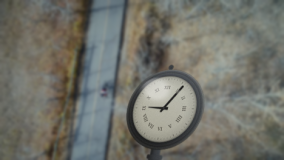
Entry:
9 h 06 min
